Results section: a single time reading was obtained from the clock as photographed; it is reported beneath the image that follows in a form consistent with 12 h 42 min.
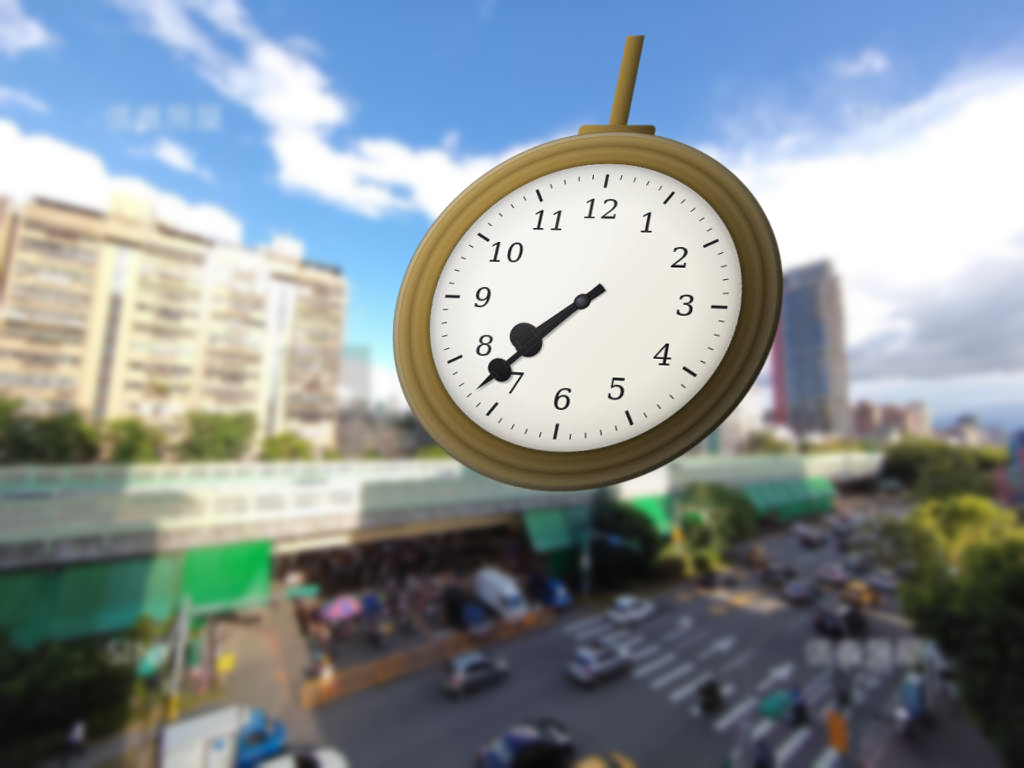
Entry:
7 h 37 min
